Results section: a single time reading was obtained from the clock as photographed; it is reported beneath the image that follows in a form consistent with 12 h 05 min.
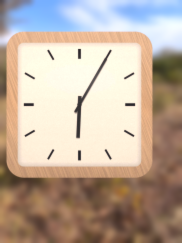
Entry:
6 h 05 min
